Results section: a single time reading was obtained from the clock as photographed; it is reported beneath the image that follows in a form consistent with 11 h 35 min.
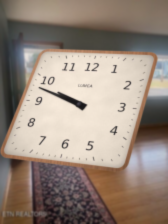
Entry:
9 h 48 min
